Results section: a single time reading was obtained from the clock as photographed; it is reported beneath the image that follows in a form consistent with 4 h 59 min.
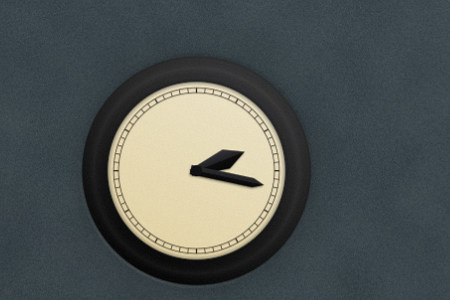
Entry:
2 h 17 min
